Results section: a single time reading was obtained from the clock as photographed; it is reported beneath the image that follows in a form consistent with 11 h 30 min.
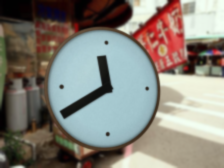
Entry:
11 h 40 min
